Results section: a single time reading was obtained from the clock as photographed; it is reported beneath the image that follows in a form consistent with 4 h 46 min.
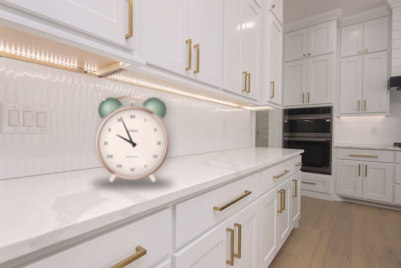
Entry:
9 h 56 min
